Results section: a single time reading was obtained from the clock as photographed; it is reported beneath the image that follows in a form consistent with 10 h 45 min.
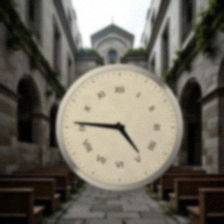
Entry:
4 h 46 min
